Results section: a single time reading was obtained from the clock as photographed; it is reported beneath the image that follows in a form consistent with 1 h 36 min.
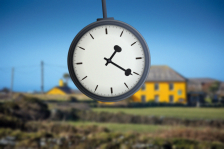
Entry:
1 h 21 min
